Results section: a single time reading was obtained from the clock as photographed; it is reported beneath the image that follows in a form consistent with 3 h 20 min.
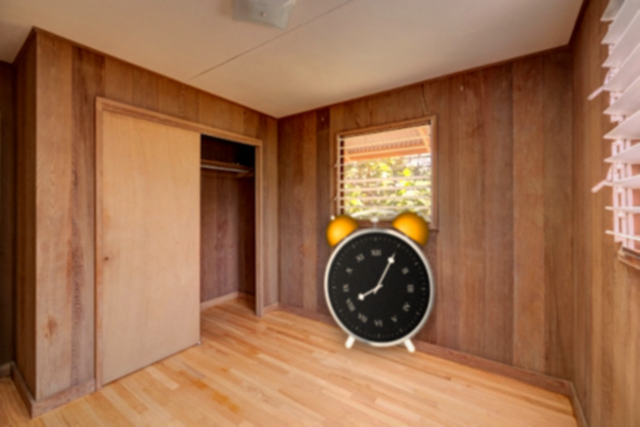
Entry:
8 h 05 min
